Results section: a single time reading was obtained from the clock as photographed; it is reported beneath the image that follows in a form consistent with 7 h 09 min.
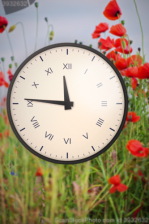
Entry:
11 h 46 min
